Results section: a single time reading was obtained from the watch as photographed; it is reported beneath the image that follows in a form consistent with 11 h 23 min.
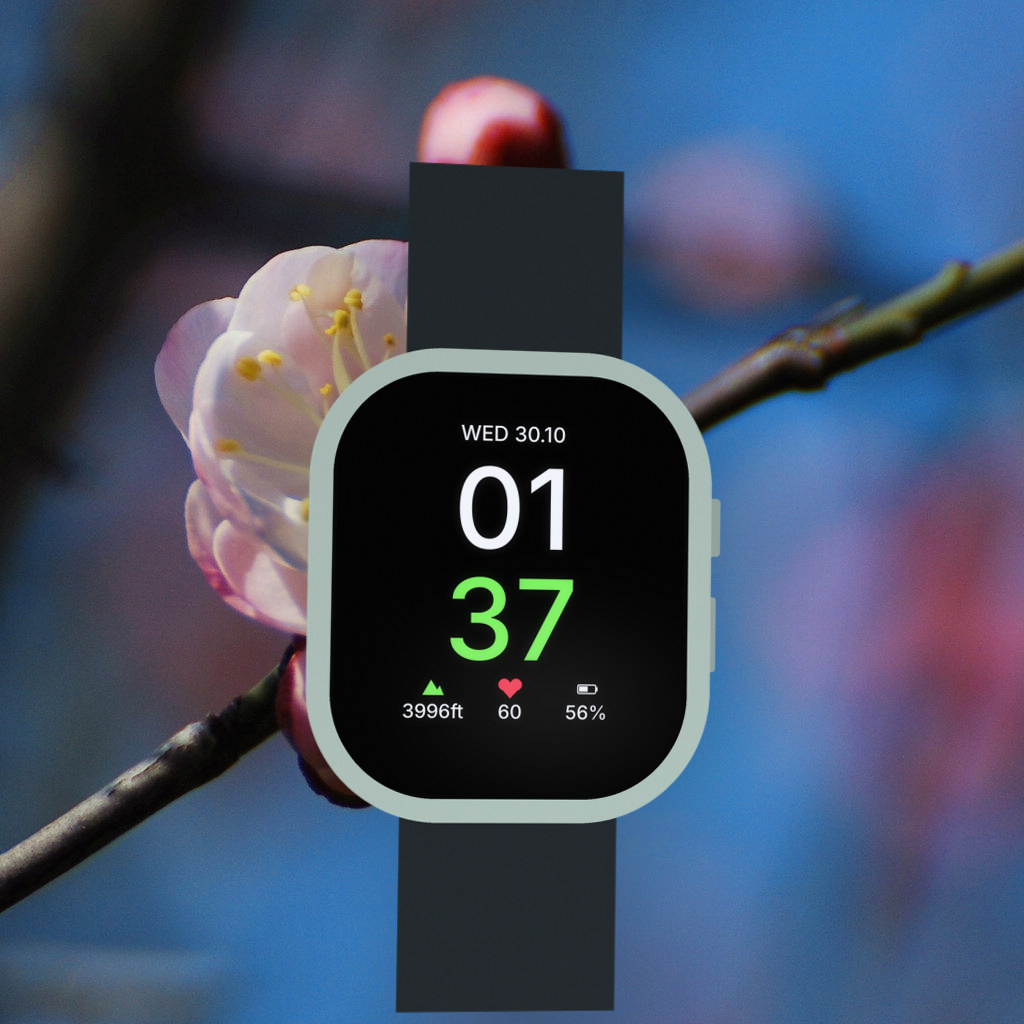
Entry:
1 h 37 min
